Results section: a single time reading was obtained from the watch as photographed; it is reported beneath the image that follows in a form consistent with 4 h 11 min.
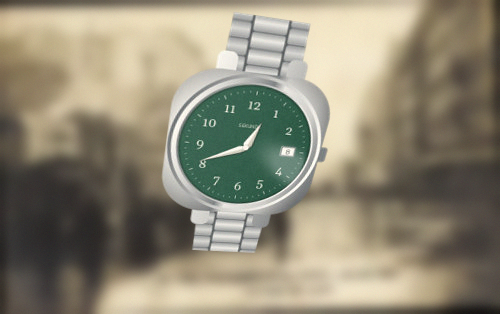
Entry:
12 h 41 min
